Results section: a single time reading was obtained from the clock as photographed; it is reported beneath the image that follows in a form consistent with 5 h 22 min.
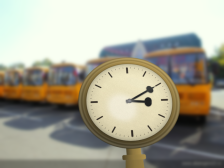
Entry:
3 h 10 min
